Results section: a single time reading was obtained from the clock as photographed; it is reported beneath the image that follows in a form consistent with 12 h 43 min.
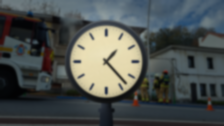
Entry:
1 h 23 min
